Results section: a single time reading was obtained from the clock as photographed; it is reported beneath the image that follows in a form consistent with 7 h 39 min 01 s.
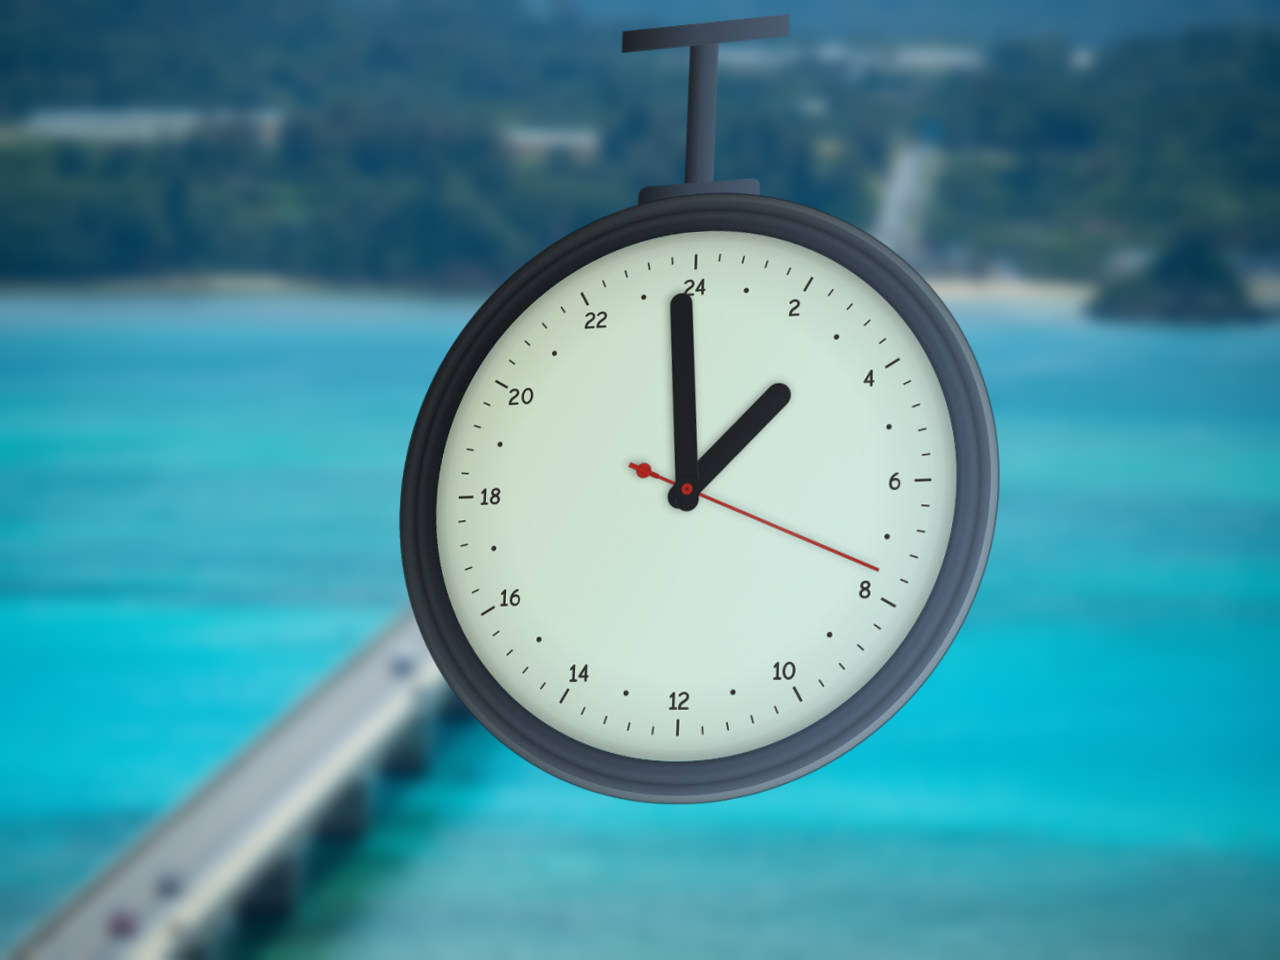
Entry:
2 h 59 min 19 s
